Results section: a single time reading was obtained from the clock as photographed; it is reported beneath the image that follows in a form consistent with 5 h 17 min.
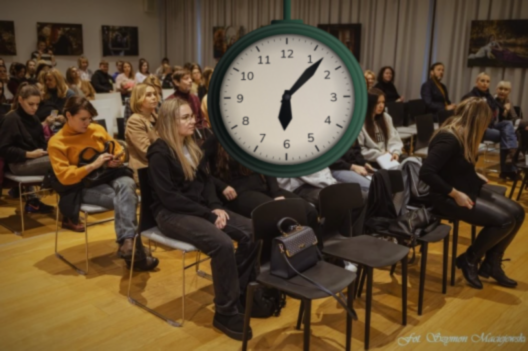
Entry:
6 h 07 min
